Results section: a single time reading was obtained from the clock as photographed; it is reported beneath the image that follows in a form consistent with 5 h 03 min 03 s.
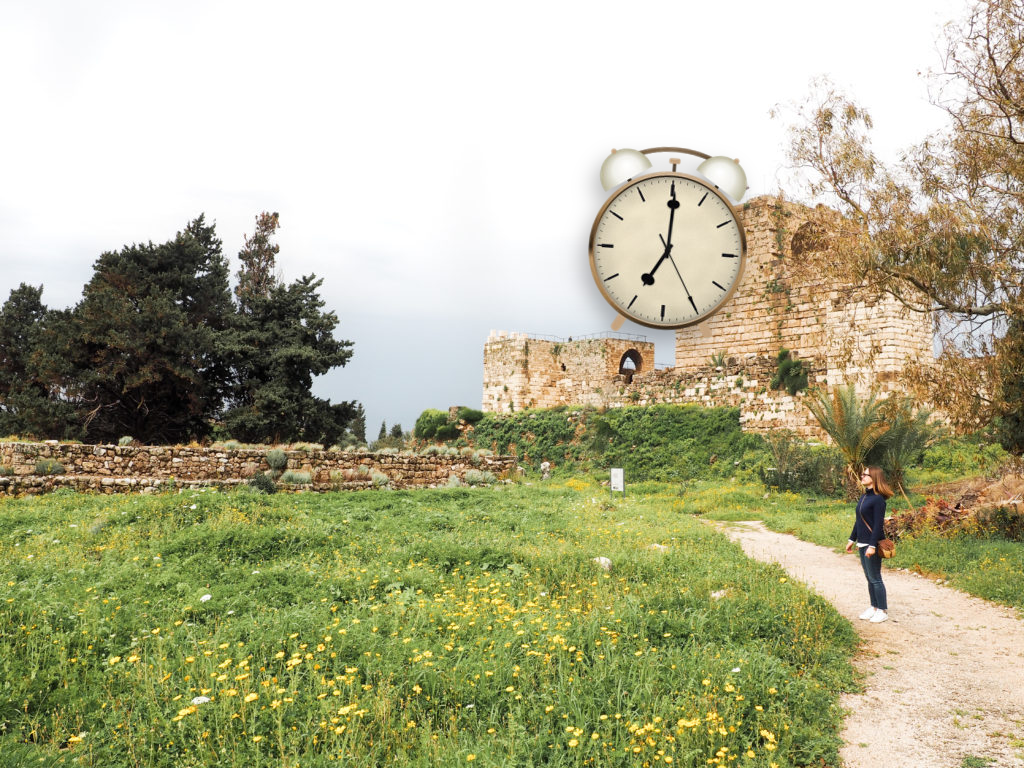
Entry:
7 h 00 min 25 s
